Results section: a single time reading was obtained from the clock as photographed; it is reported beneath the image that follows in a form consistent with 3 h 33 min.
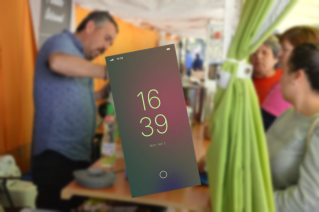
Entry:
16 h 39 min
